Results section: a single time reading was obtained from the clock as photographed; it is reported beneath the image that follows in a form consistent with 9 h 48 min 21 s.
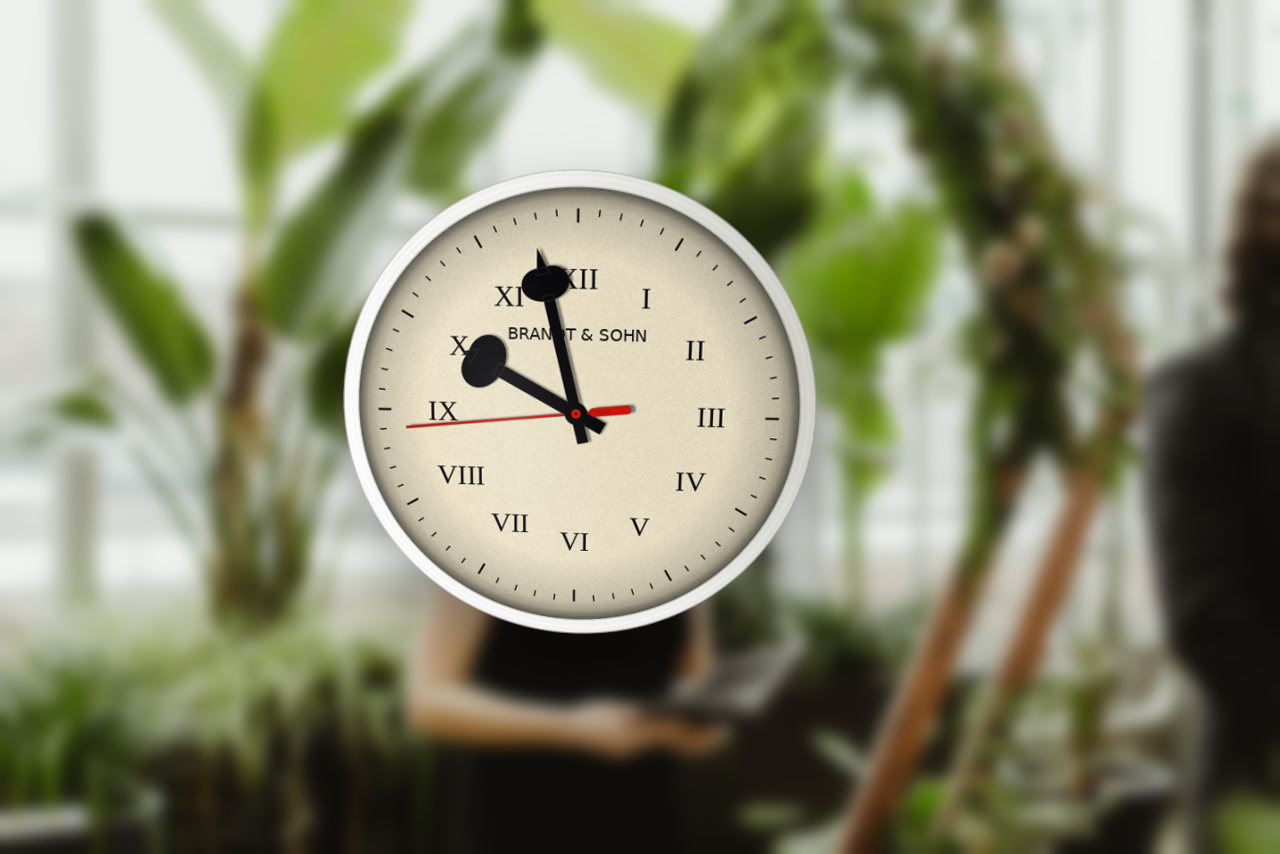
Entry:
9 h 57 min 44 s
